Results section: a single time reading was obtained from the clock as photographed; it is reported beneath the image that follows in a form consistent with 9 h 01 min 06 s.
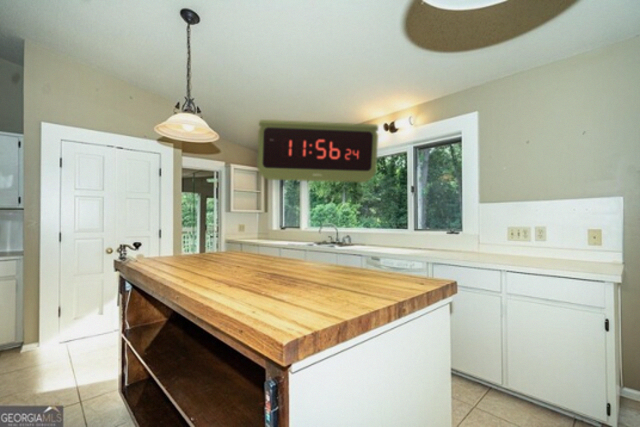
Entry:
11 h 56 min 24 s
